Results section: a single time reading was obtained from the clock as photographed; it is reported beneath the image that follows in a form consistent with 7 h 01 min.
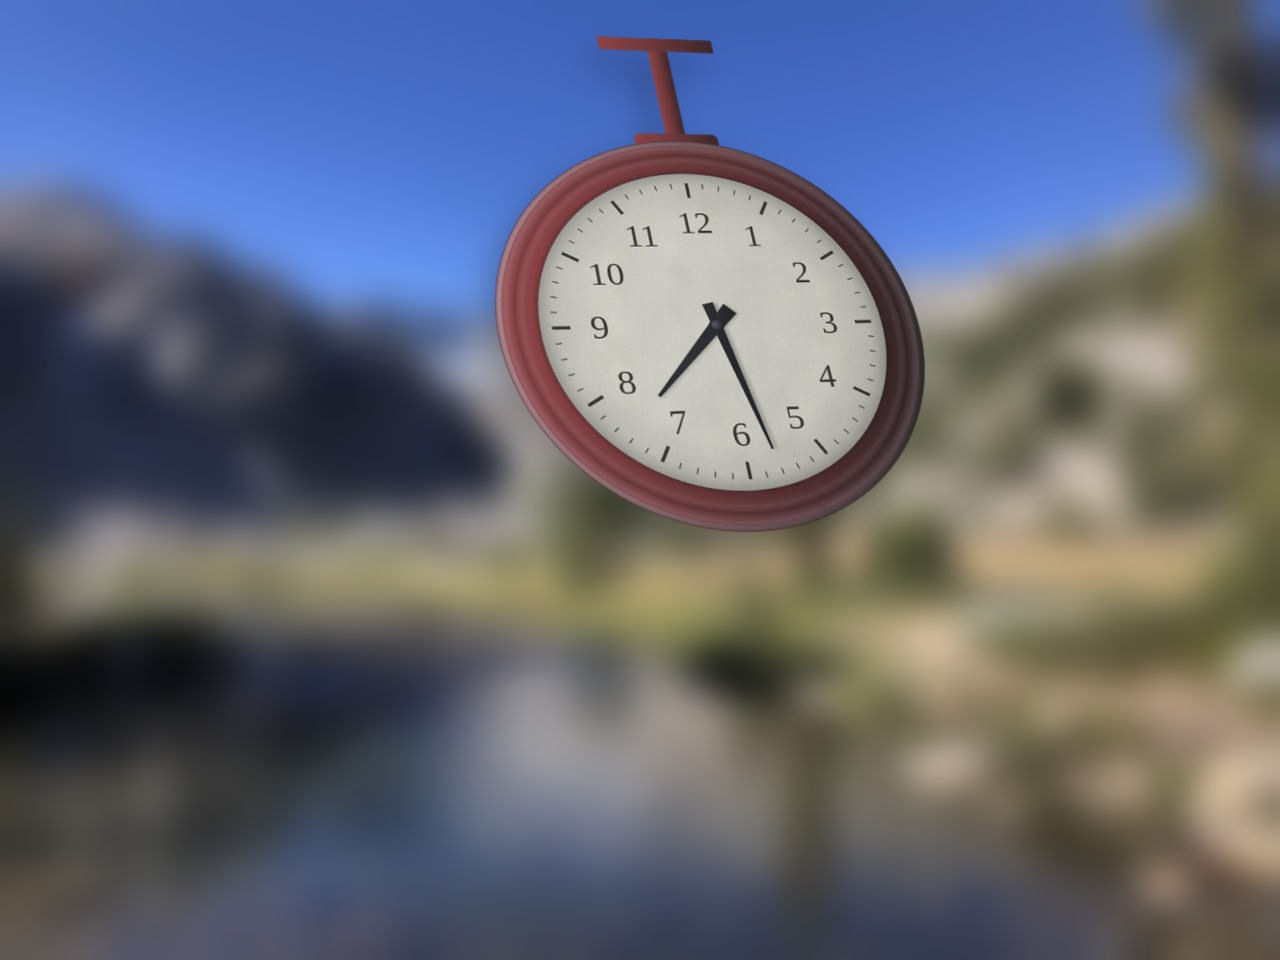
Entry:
7 h 28 min
